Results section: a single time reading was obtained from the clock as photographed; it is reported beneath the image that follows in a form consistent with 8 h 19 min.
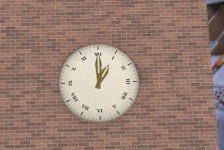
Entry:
1 h 00 min
